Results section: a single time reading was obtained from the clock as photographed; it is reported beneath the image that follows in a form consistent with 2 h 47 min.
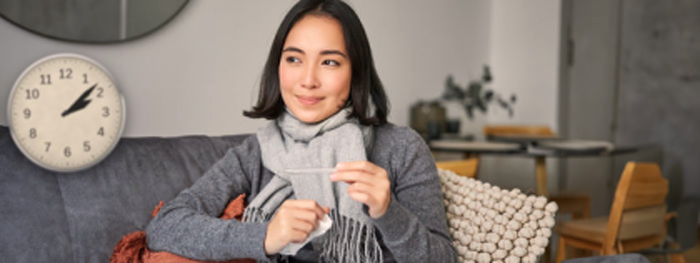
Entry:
2 h 08 min
